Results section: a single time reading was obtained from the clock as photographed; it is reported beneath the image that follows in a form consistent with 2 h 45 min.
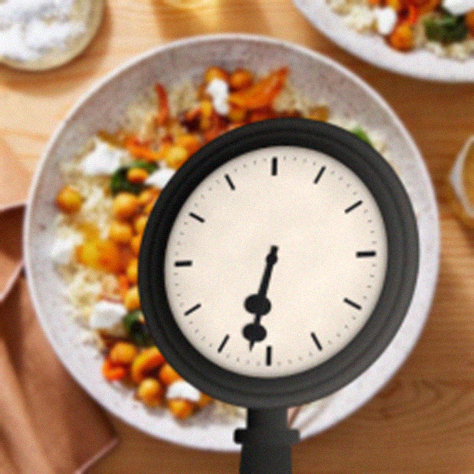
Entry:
6 h 32 min
